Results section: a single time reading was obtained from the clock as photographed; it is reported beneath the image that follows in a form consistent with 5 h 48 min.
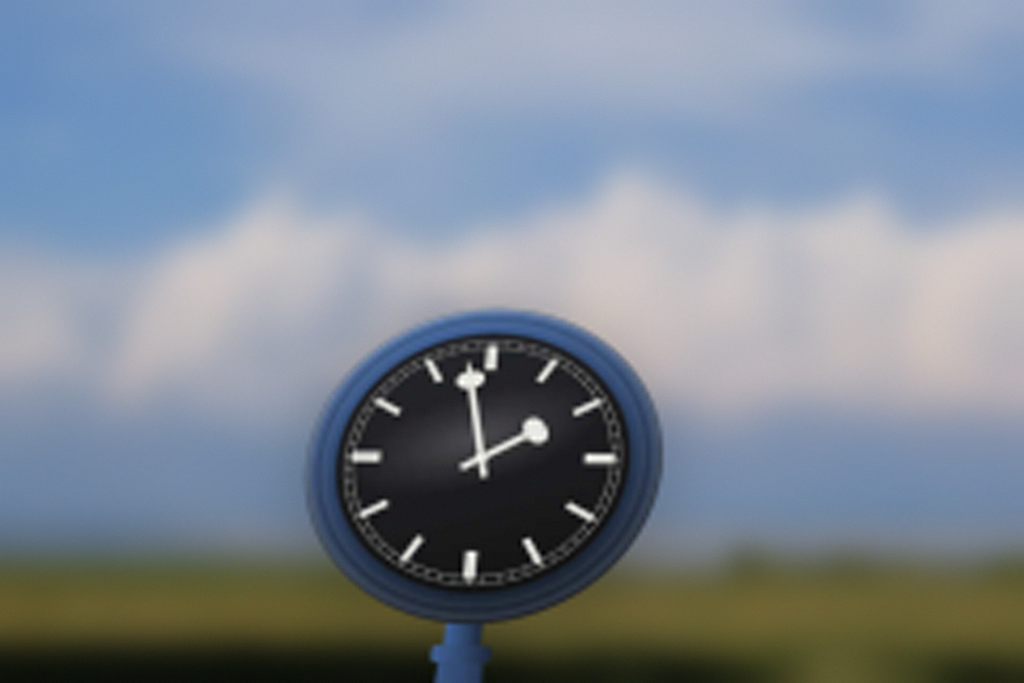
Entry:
1 h 58 min
